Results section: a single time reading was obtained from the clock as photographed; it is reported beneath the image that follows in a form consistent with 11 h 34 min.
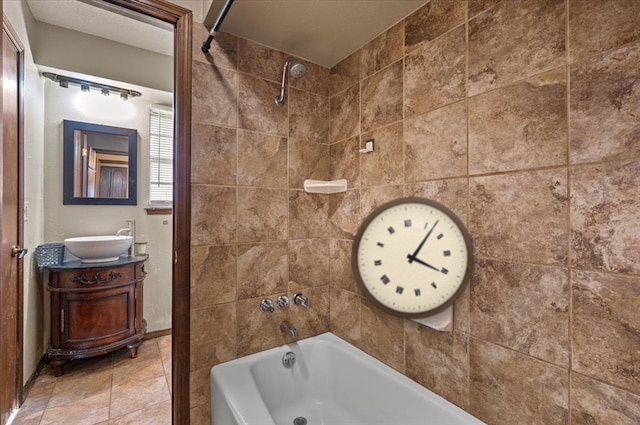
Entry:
4 h 07 min
